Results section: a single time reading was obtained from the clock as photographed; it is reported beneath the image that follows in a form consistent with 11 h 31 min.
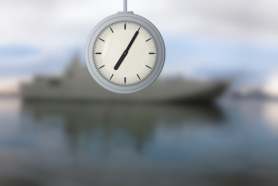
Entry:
7 h 05 min
